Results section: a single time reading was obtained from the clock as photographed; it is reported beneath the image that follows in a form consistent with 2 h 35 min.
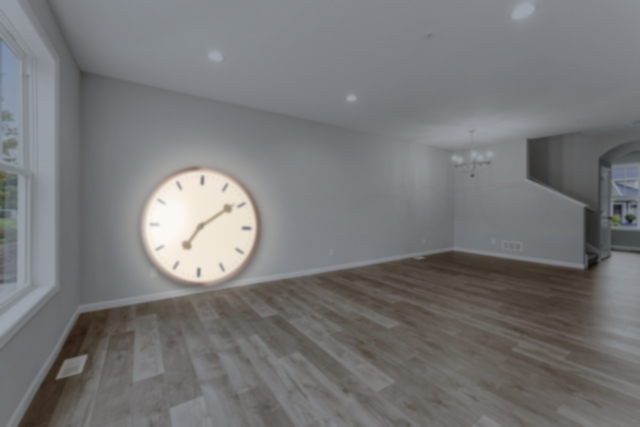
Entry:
7 h 09 min
